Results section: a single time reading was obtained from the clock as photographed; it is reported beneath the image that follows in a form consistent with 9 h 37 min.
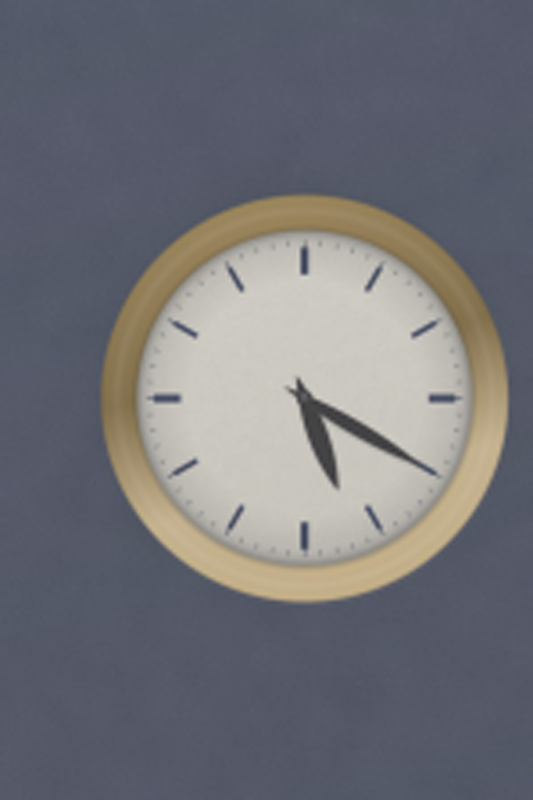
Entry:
5 h 20 min
